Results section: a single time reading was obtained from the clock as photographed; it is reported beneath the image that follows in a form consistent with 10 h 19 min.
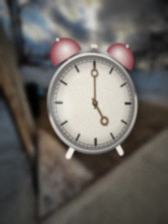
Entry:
5 h 00 min
